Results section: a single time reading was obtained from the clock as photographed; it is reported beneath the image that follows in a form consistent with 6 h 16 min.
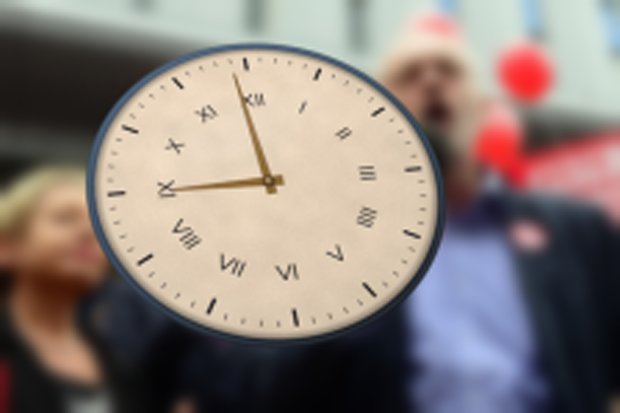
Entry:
8 h 59 min
